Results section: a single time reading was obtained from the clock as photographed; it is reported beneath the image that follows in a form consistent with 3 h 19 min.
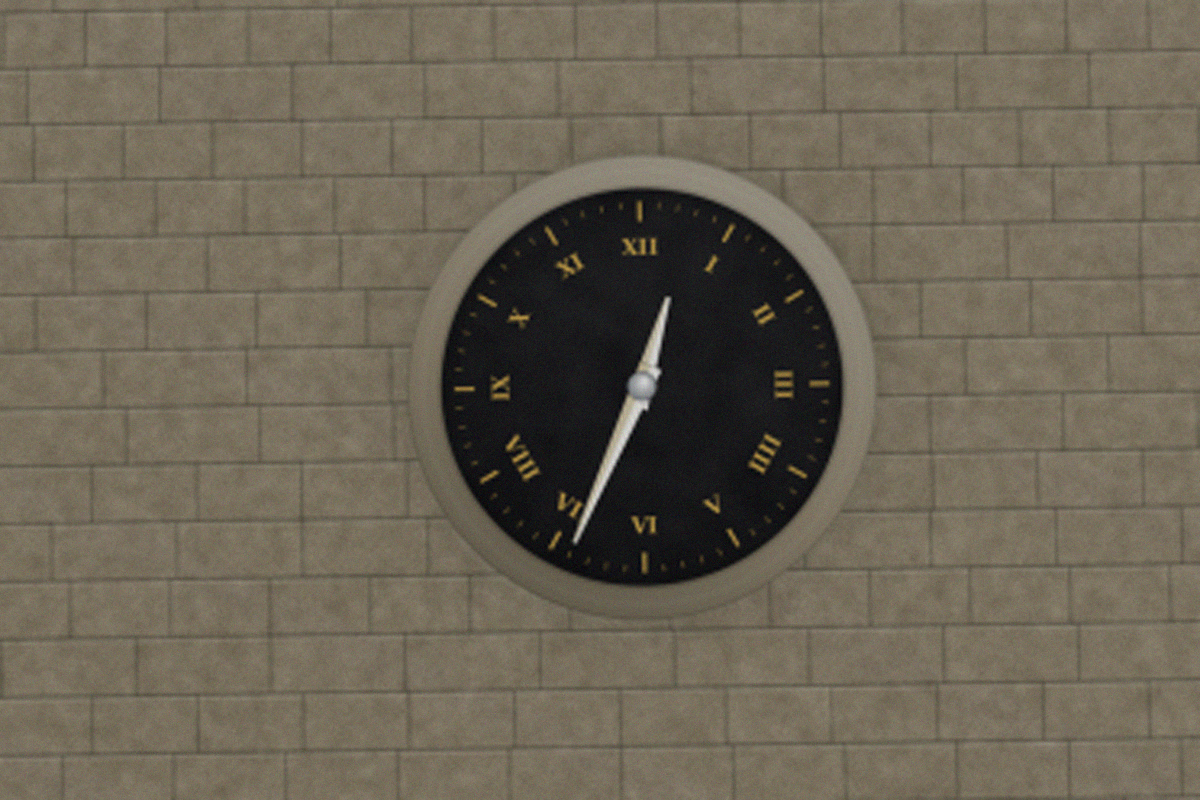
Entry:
12 h 34 min
